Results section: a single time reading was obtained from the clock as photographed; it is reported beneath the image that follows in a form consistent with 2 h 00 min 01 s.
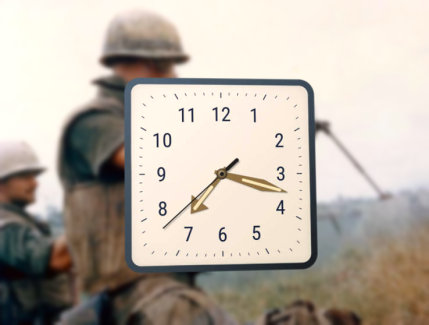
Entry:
7 h 17 min 38 s
